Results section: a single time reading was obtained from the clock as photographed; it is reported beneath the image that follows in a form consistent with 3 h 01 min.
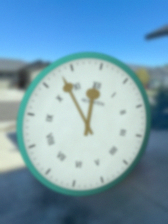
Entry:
11 h 53 min
